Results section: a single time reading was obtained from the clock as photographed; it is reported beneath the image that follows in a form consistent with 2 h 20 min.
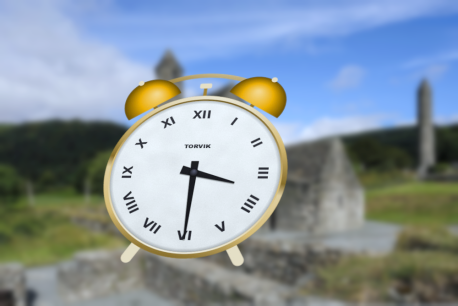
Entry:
3 h 30 min
